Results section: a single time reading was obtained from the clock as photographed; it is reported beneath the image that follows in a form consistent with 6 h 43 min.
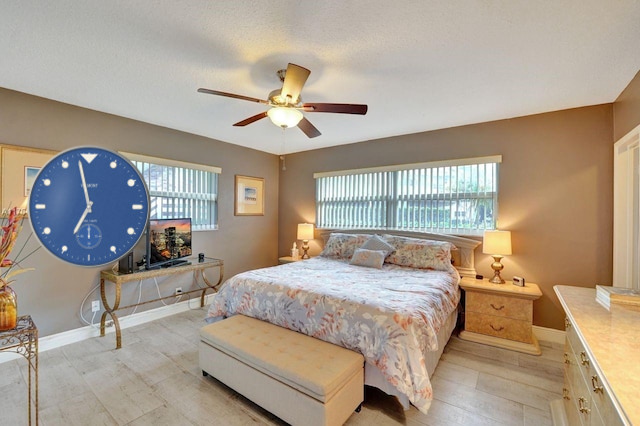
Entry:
6 h 58 min
